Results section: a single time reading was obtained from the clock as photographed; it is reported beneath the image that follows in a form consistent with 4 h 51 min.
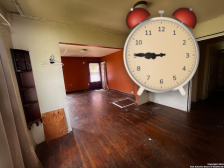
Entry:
8 h 45 min
